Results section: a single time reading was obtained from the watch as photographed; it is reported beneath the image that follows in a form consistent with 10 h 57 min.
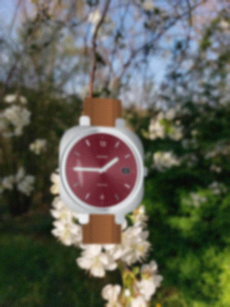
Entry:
1 h 45 min
